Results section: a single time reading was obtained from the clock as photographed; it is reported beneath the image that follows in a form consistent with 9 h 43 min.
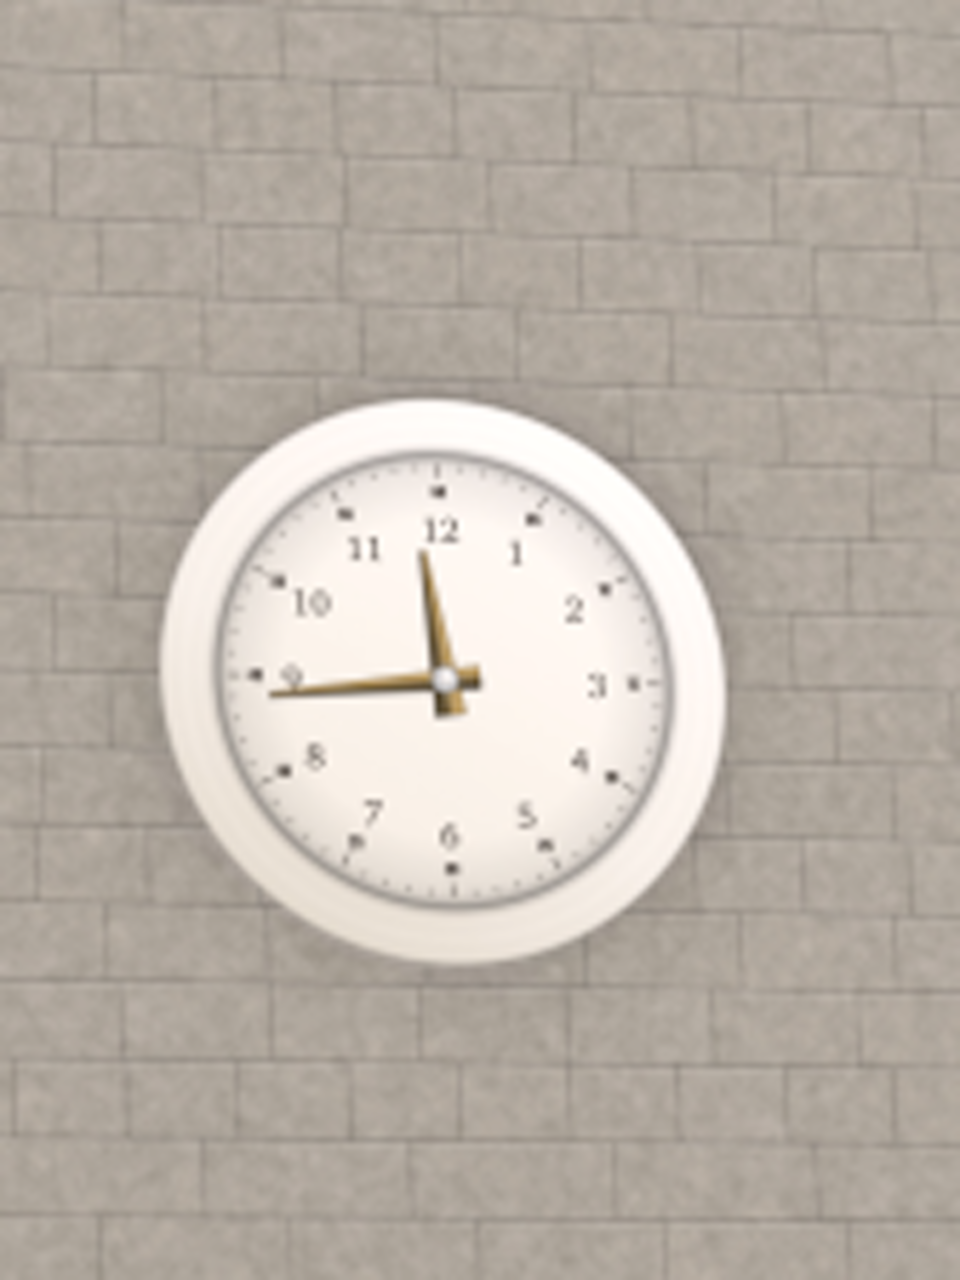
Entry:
11 h 44 min
